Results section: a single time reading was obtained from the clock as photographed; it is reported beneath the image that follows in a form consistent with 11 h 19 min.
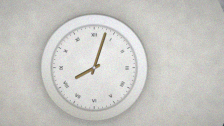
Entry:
8 h 03 min
